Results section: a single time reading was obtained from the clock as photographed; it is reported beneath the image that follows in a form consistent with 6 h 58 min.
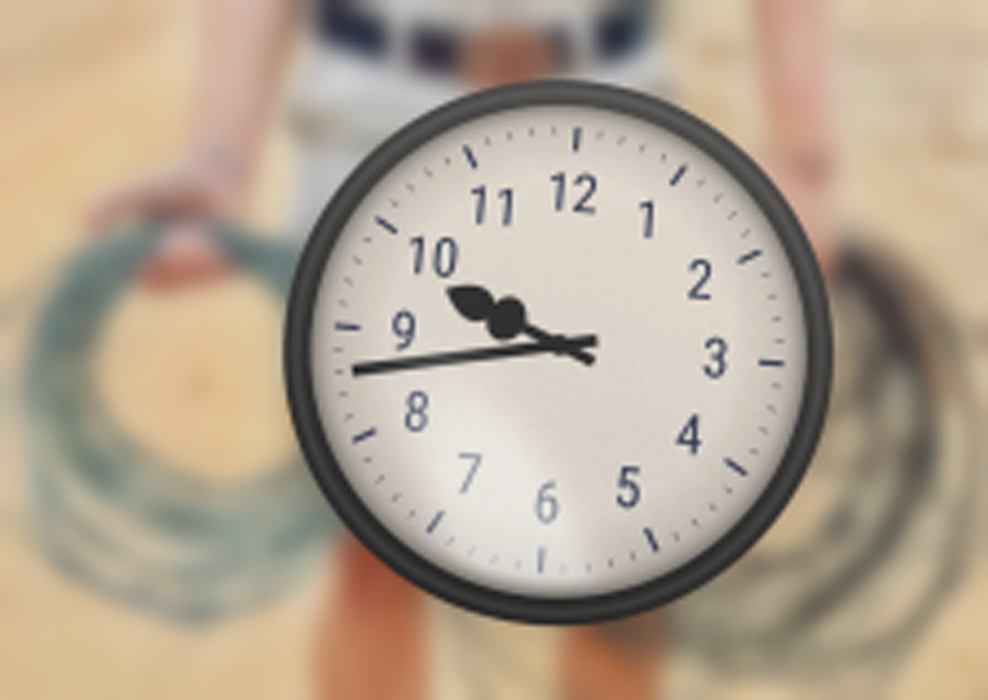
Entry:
9 h 43 min
